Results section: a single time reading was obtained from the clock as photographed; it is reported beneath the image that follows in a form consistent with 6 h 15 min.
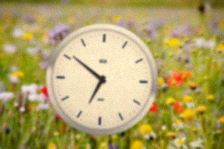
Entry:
6 h 51 min
